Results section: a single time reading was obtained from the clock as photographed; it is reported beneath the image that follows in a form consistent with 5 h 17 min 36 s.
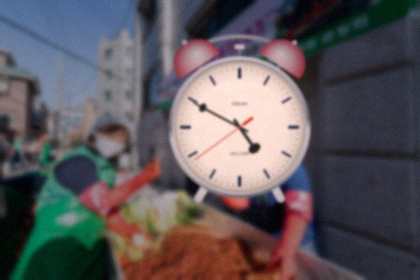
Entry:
4 h 49 min 39 s
